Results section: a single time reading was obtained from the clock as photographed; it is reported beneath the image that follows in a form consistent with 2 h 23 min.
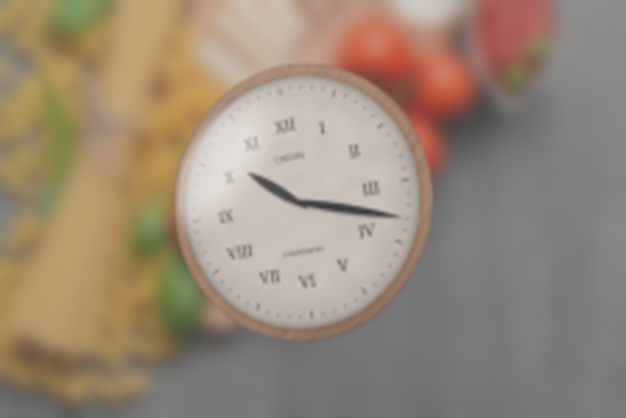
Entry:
10 h 18 min
